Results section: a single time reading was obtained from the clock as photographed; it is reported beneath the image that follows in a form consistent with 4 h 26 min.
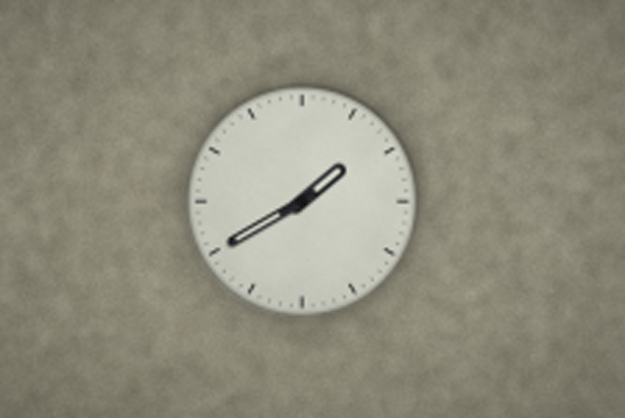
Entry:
1 h 40 min
